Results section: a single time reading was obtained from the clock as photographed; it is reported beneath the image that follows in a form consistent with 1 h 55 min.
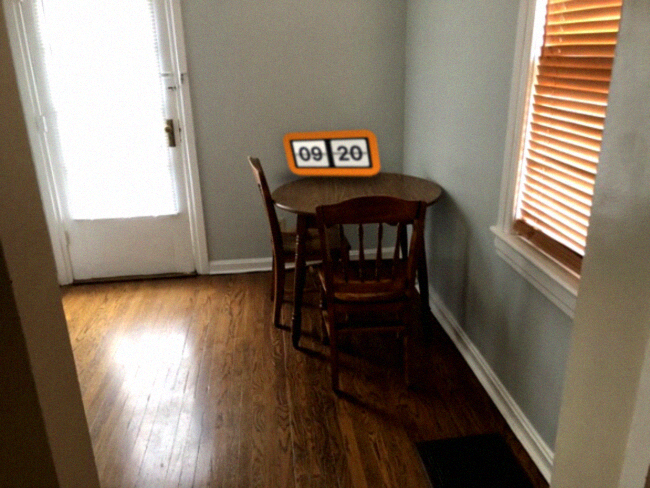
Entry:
9 h 20 min
